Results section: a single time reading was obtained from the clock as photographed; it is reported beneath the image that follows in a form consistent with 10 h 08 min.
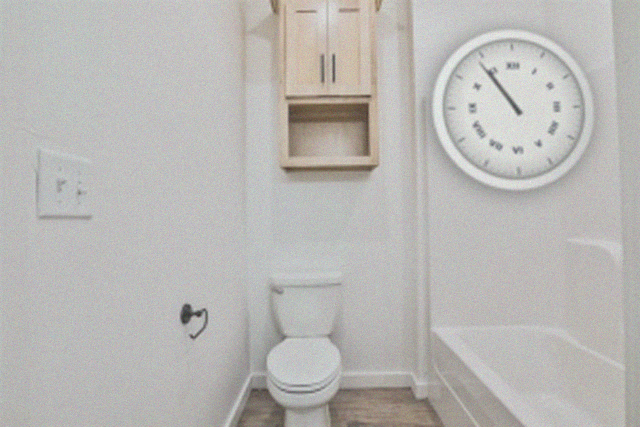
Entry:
10 h 54 min
